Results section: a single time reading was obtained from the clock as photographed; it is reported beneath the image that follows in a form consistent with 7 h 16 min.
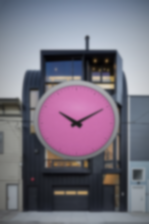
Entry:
10 h 10 min
